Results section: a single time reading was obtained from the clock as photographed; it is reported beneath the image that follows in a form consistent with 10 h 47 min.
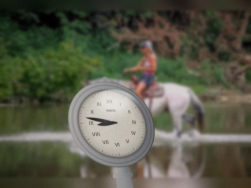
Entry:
8 h 47 min
